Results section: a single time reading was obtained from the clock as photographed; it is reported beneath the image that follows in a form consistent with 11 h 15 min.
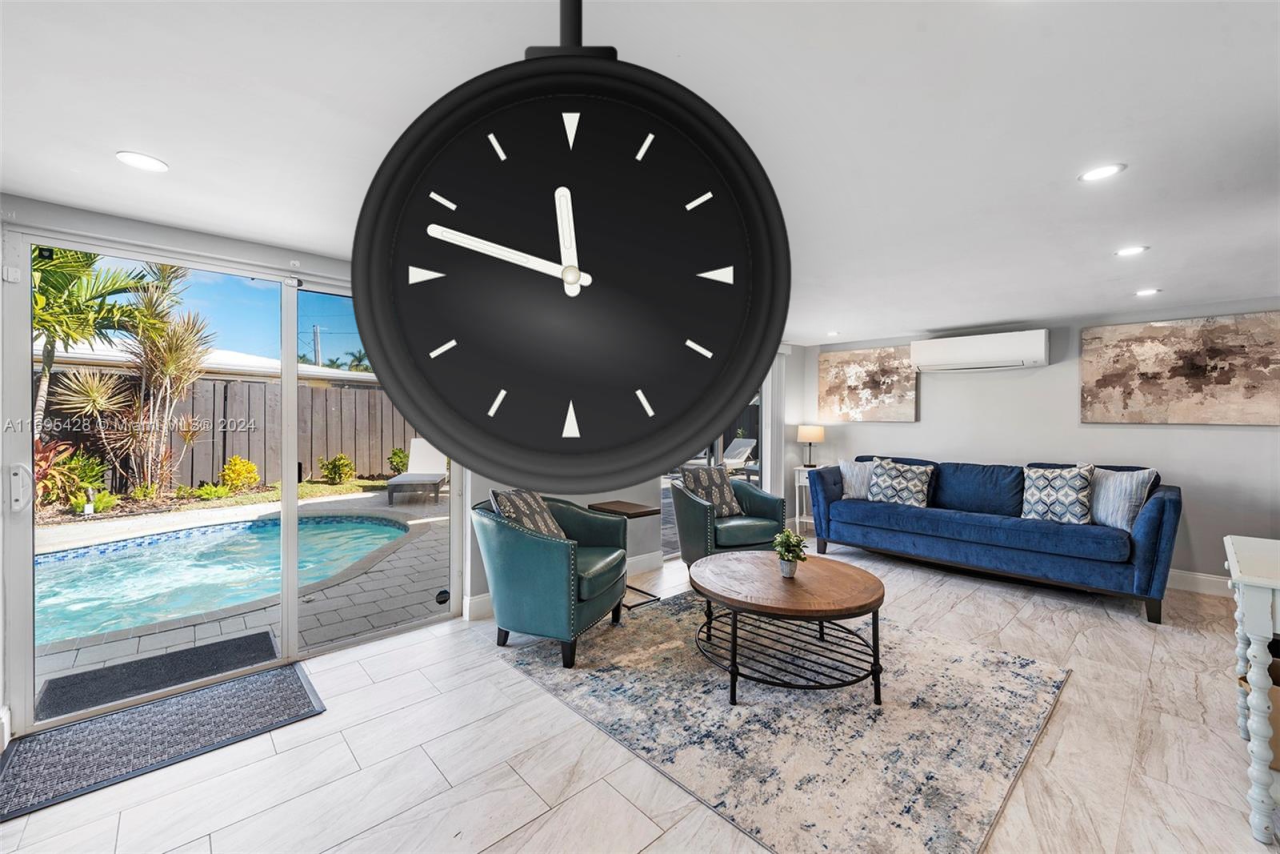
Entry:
11 h 48 min
